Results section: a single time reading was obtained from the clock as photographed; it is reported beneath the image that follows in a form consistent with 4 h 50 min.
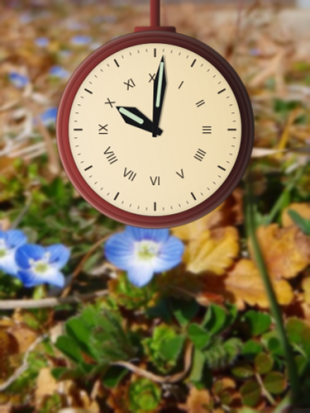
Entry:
10 h 01 min
